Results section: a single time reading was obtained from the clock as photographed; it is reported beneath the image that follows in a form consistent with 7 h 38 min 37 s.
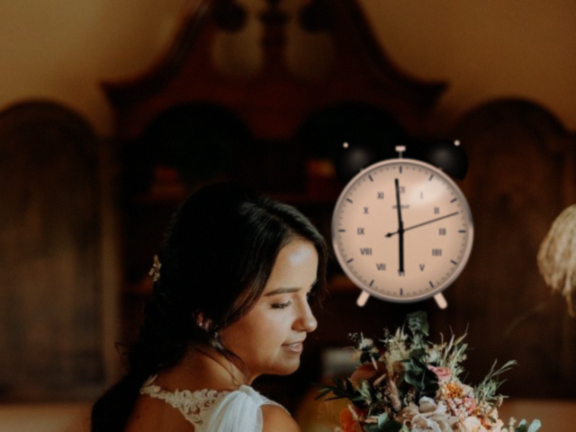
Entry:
5 h 59 min 12 s
